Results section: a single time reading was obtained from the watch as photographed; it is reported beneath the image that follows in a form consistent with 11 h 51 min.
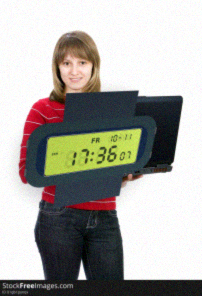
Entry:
17 h 36 min
